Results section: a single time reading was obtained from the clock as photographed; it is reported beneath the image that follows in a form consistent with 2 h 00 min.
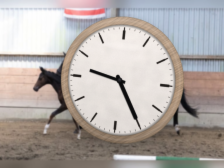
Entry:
9 h 25 min
